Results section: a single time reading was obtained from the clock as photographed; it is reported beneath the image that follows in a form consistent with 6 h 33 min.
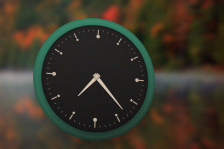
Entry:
7 h 23 min
